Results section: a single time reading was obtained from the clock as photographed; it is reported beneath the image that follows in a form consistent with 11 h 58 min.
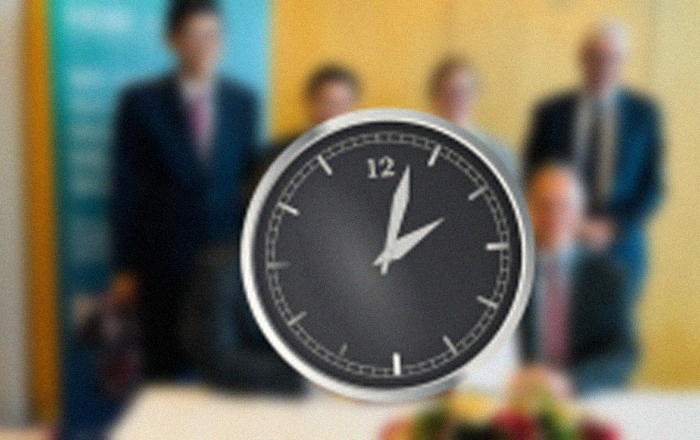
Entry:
2 h 03 min
